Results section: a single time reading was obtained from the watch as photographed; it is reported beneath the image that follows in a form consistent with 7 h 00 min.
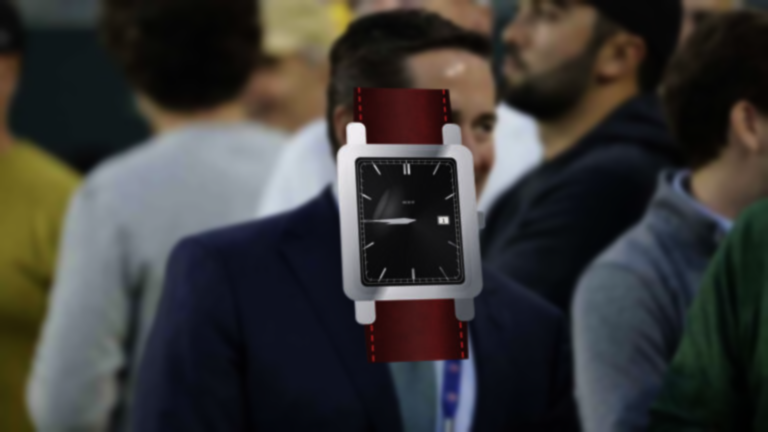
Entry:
8 h 45 min
